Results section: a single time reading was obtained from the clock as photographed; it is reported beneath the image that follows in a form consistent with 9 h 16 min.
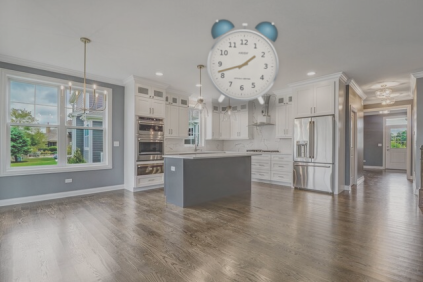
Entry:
1 h 42 min
